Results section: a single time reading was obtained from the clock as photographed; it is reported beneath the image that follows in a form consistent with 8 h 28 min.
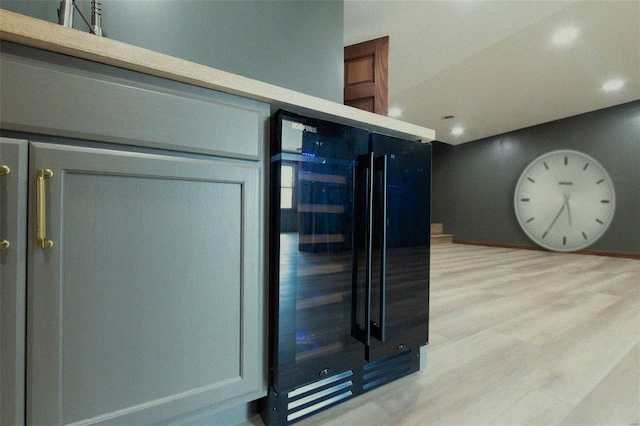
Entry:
5 h 35 min
